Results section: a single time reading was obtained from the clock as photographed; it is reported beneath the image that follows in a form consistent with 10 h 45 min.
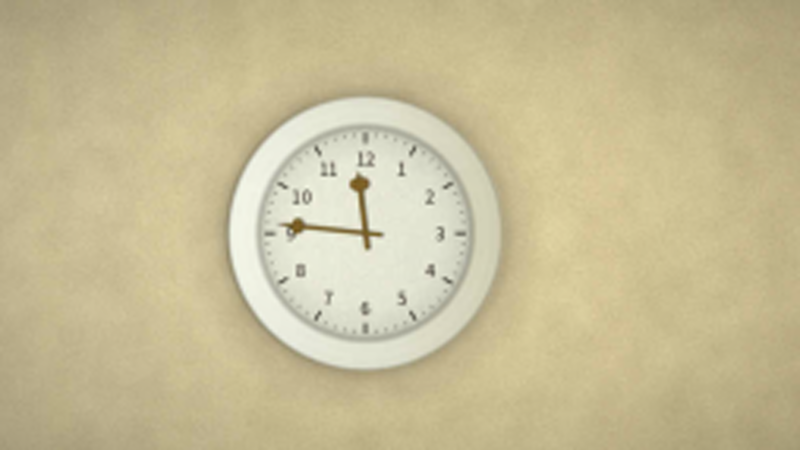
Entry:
11 h 46 min
